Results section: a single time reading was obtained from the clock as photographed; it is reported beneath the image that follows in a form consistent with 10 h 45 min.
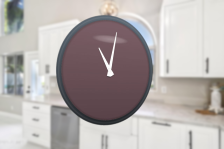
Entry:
11 h 02 min
